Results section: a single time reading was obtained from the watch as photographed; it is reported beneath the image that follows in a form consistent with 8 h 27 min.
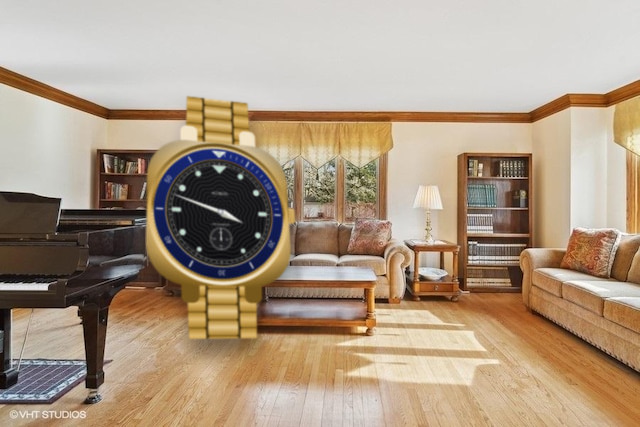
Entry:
3 h 48 min
